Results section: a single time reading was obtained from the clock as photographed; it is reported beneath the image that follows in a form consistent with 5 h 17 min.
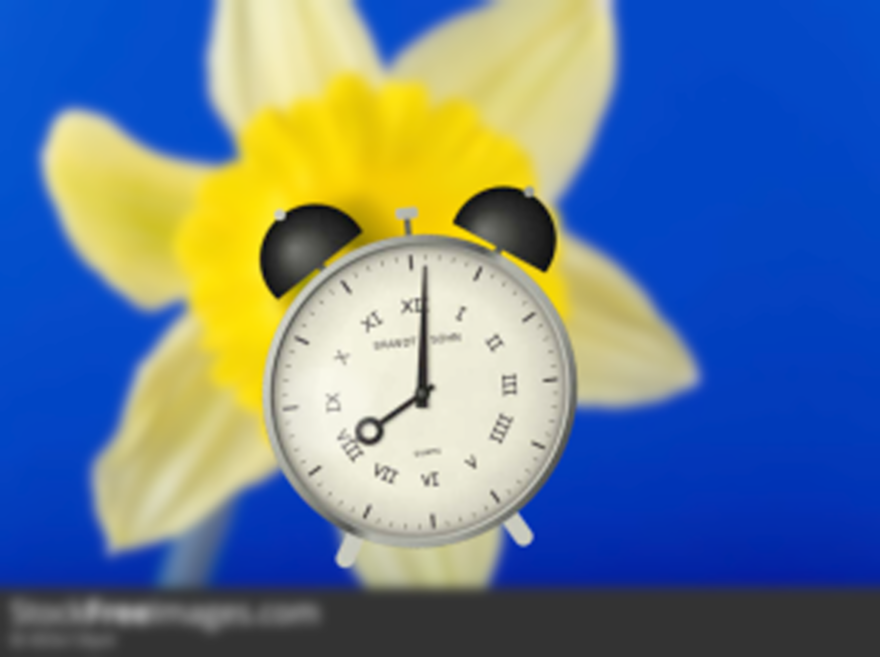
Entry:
8 h 01 min
